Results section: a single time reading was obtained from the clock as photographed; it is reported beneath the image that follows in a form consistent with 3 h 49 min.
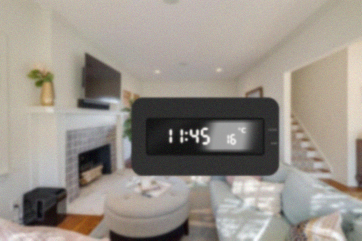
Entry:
11 h 45 min
